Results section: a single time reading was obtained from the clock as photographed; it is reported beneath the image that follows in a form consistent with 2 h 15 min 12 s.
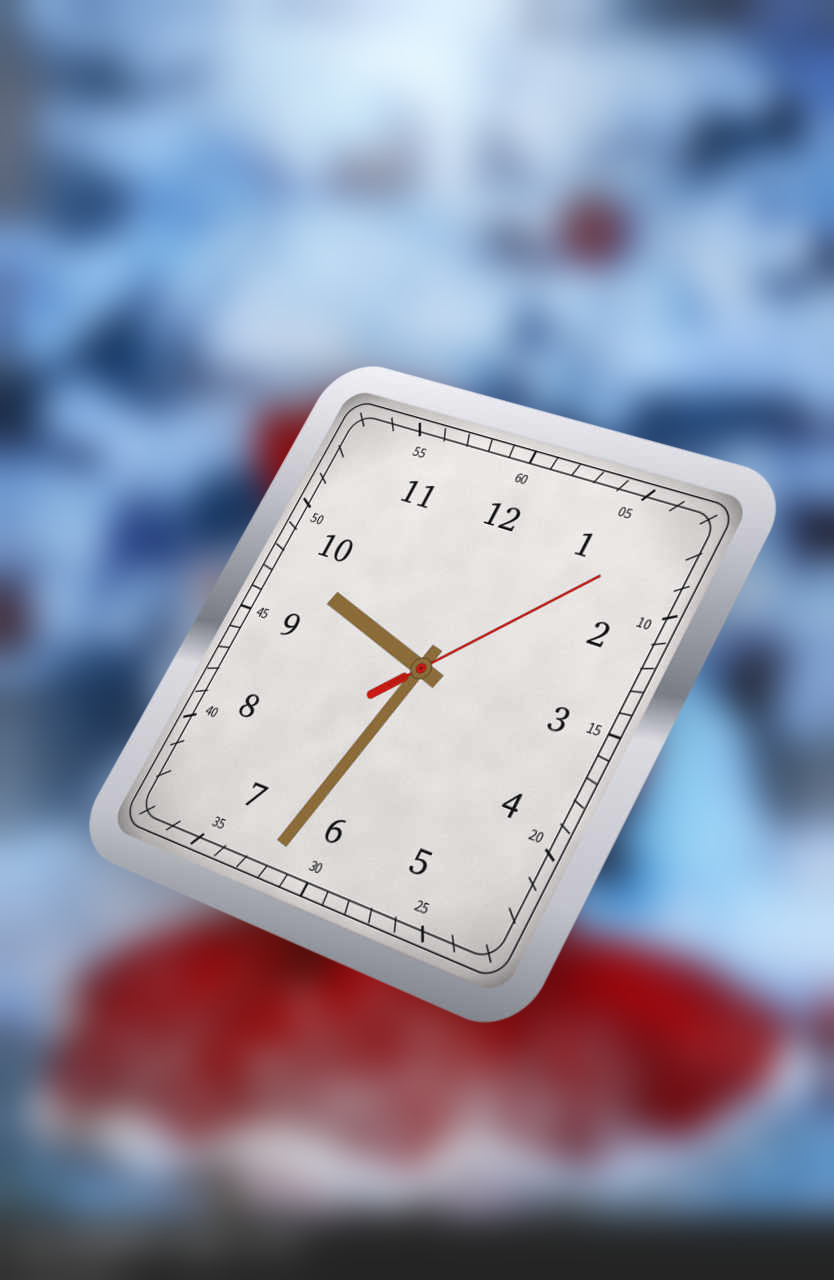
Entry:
9 h 32 min 07 s
